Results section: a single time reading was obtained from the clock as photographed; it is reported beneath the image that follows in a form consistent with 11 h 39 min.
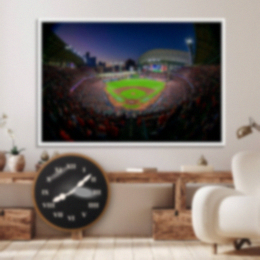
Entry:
8 h 08 min
